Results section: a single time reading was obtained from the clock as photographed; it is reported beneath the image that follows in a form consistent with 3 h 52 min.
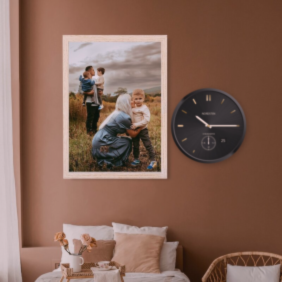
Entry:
10 h 15 min
